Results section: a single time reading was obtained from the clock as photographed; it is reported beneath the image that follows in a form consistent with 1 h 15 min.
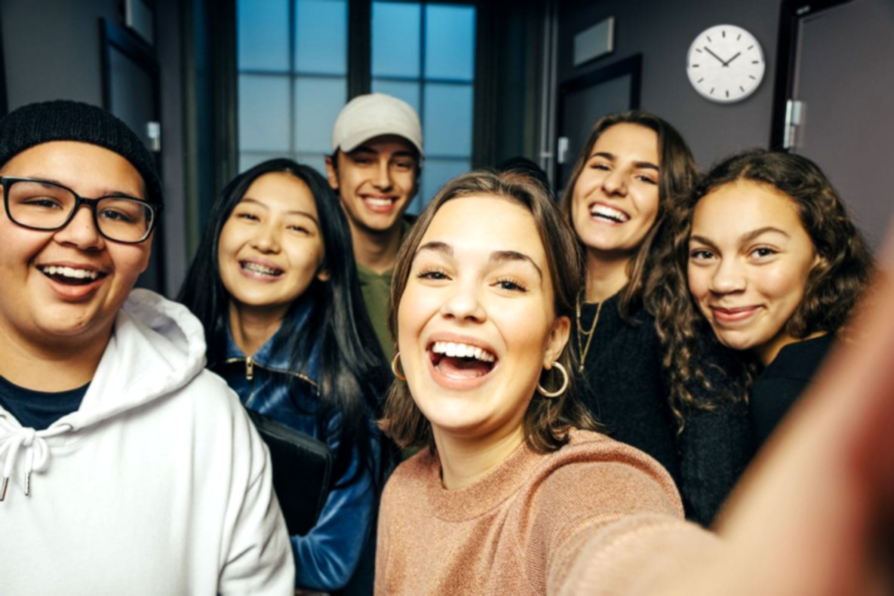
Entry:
1 h 52 min
